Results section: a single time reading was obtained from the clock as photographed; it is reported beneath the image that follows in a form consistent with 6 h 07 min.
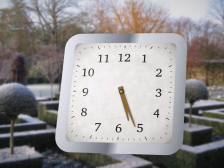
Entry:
5 h 26 min
